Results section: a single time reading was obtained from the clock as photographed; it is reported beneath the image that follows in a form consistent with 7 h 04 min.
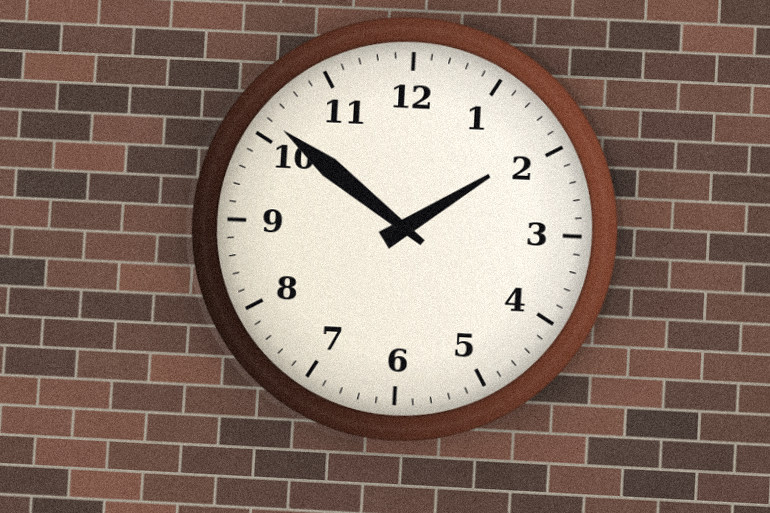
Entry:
1 h 51 min
